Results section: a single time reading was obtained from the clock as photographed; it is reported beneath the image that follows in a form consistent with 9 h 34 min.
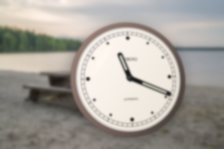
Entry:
11 h 19 min
